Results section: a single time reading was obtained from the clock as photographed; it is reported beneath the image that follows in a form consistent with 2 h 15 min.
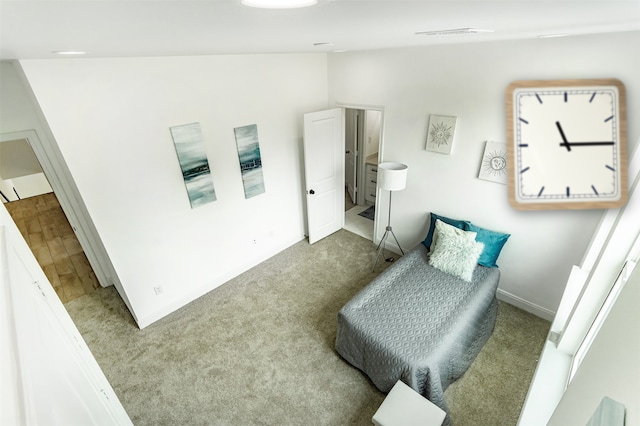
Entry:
11 h 15 min
